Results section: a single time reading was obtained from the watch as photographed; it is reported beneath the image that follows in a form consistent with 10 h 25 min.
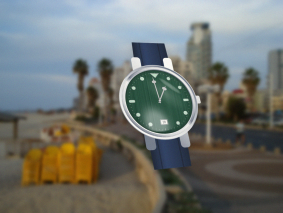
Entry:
12 h 59 min
